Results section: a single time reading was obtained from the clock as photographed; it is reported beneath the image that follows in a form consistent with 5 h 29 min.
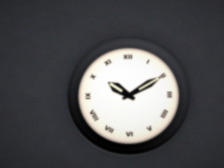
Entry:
10 h 10 min
